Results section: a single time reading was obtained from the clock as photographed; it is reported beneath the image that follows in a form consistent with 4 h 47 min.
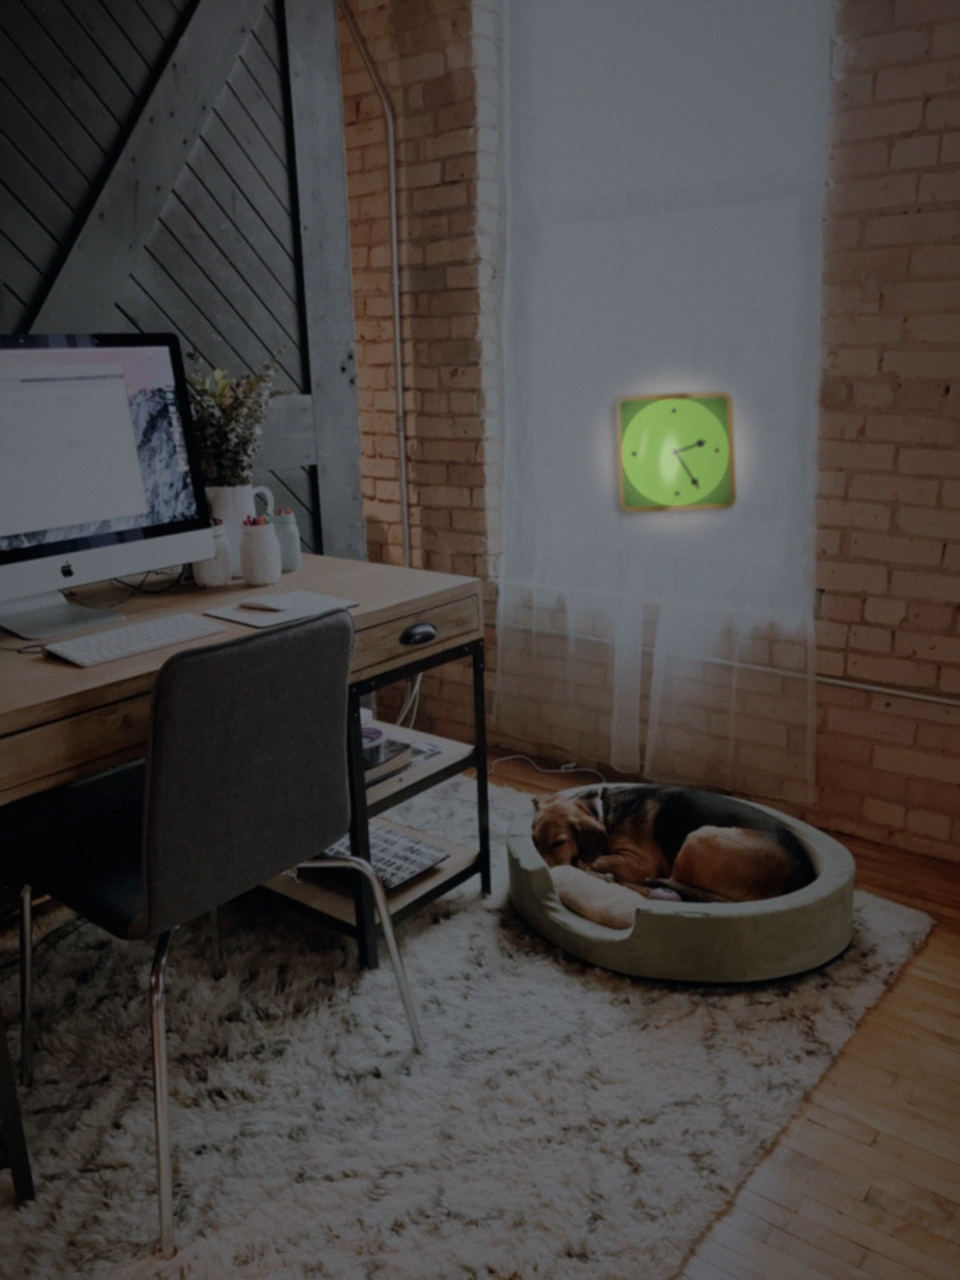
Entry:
2 h 25 min
